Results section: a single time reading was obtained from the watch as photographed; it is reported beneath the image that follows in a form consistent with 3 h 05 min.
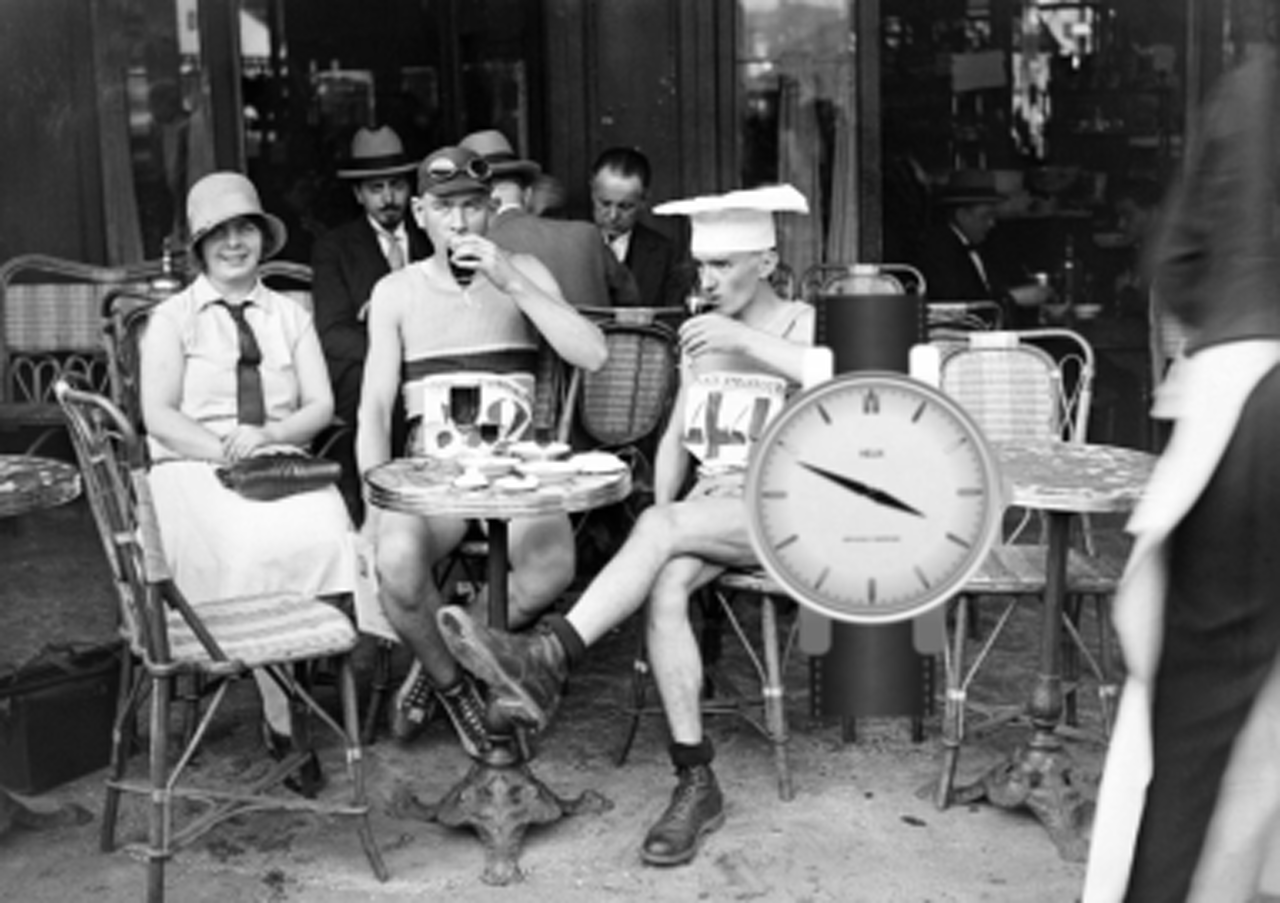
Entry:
3 h 49 min
